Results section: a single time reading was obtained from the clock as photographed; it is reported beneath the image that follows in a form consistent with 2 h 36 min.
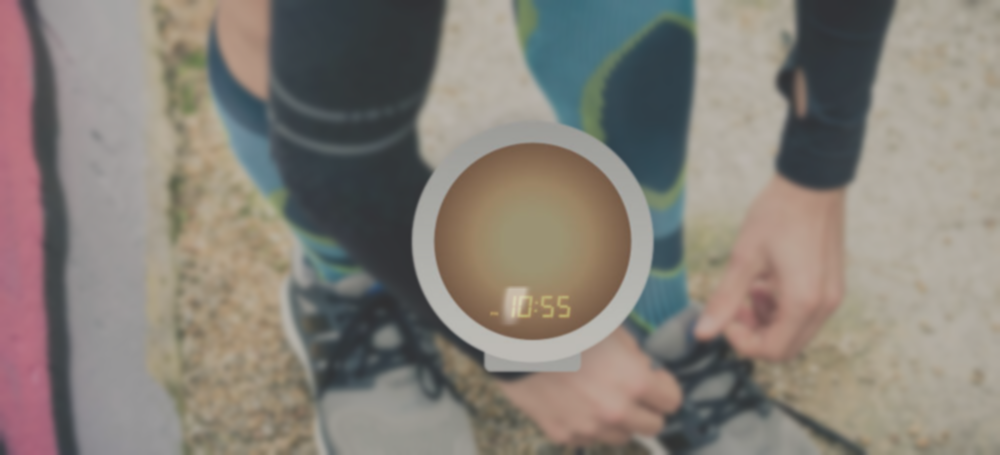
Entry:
10 h 55 min
